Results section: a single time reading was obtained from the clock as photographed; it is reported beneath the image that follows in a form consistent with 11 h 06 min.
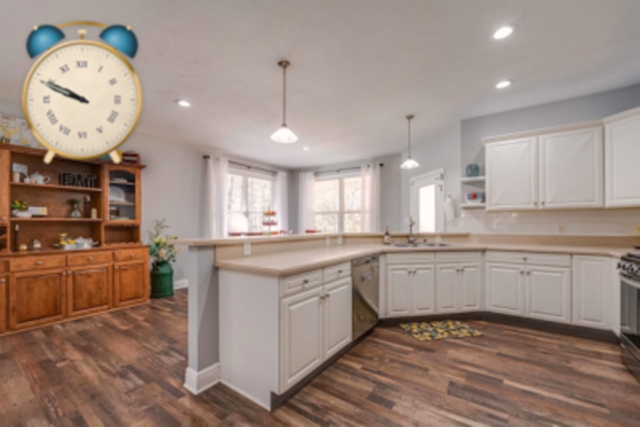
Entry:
9 h 49 min
